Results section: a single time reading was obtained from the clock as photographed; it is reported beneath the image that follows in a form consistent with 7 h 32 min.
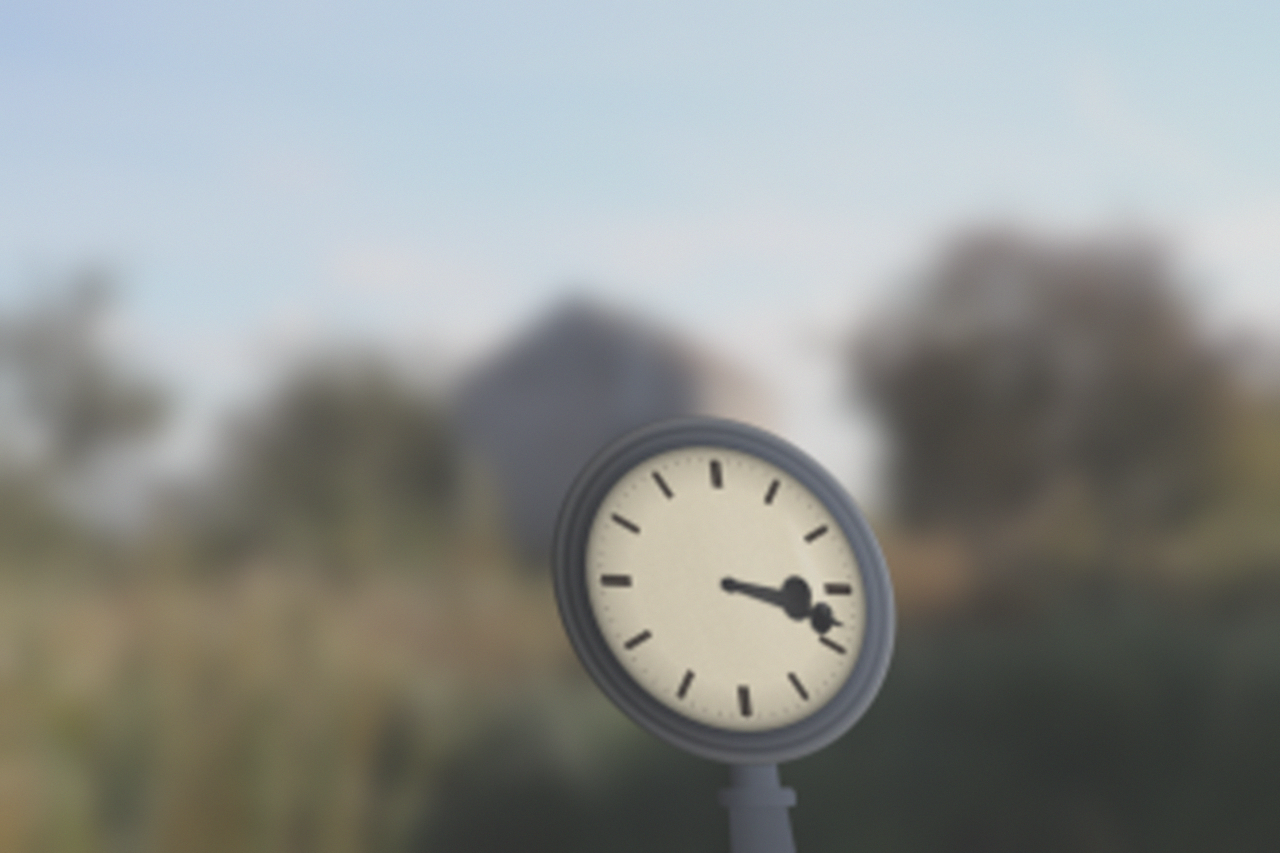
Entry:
3 h 18 min
